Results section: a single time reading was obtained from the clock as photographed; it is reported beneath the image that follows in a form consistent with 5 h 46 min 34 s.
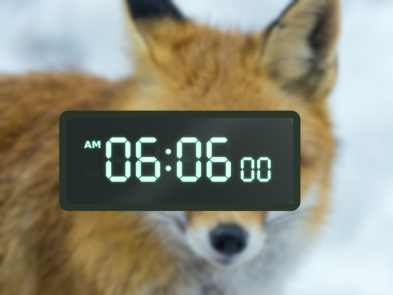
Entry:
6 h 06 min 00 s
